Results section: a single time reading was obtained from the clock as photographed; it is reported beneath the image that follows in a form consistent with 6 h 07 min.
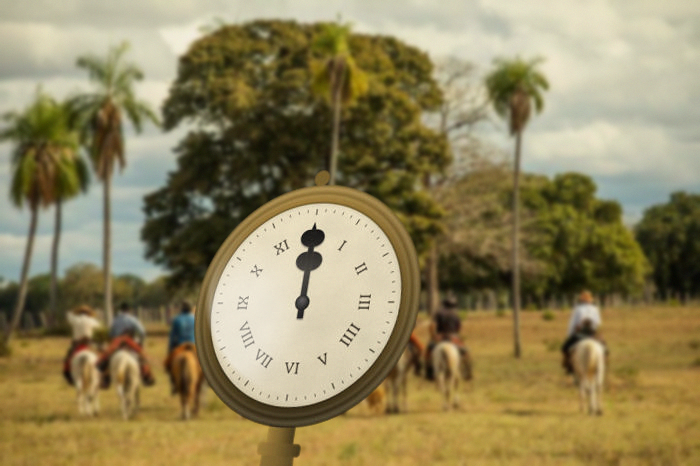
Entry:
12 h 00 min
